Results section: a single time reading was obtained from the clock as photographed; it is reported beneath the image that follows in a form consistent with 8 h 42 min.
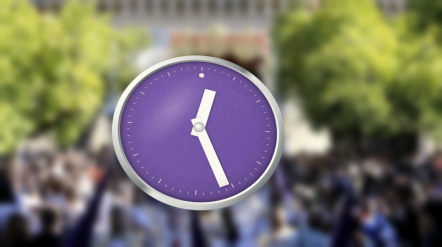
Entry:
12 h 26 min
